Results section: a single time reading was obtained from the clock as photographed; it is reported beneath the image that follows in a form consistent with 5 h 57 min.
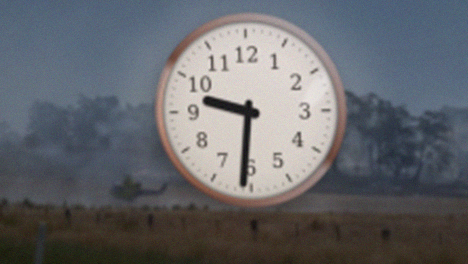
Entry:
9 h 31 min
